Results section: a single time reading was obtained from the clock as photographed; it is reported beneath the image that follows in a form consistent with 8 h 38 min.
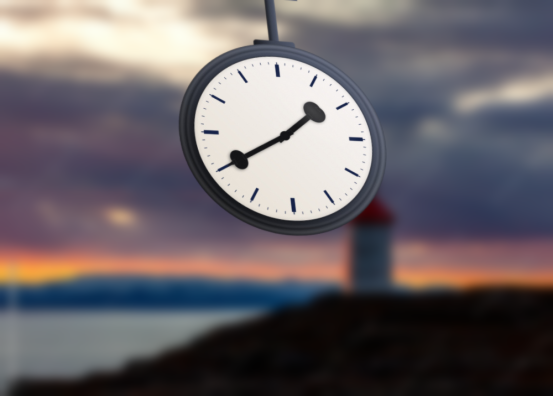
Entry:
1 h 40 min
